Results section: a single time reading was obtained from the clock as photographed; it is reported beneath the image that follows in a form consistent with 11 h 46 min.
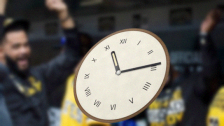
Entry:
11 h 14 min
